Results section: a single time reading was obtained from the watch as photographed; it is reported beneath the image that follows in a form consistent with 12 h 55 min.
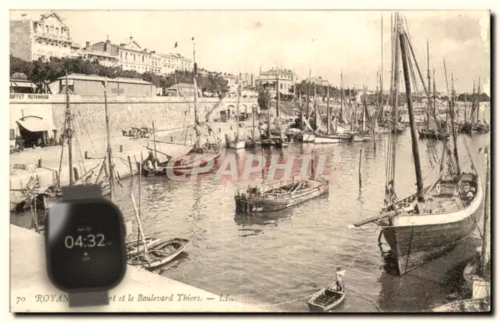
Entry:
4 h 32 min
